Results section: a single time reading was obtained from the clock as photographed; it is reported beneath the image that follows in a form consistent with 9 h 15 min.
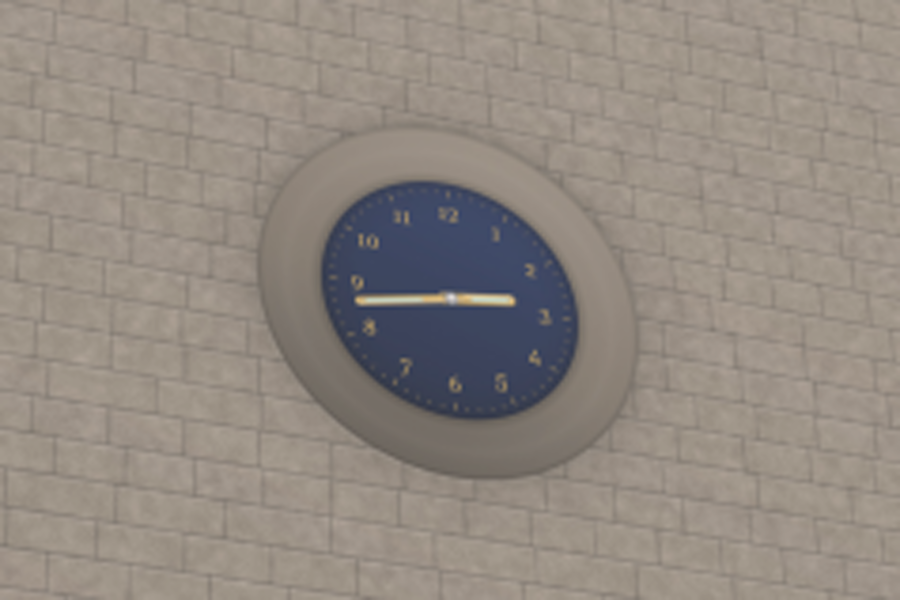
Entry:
2 h 43 min
